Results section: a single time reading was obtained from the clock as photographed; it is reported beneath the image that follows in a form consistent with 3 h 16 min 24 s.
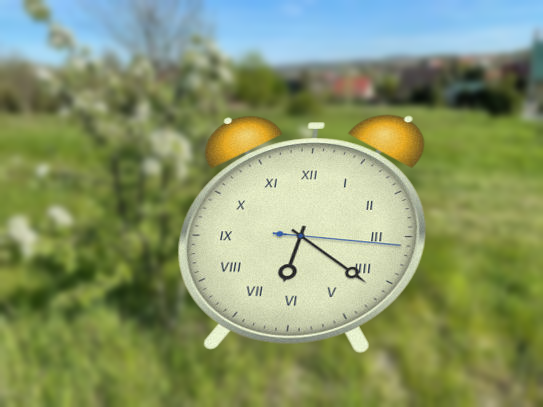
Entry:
6 h 21 min 16 s
